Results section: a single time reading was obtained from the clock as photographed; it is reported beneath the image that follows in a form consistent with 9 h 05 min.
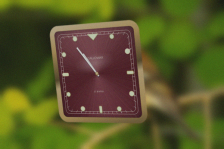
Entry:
10 h 54 min
